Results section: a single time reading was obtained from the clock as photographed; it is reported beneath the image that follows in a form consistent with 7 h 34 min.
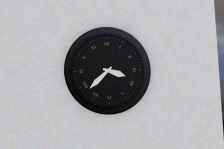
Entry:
3 h 38 min
